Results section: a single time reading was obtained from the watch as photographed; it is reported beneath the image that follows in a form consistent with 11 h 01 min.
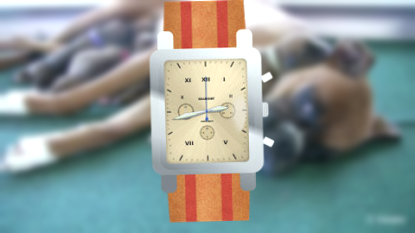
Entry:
2 h 43 min
